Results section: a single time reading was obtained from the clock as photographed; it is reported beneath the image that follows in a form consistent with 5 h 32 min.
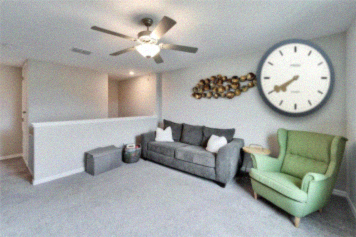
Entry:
7 h 40 min
